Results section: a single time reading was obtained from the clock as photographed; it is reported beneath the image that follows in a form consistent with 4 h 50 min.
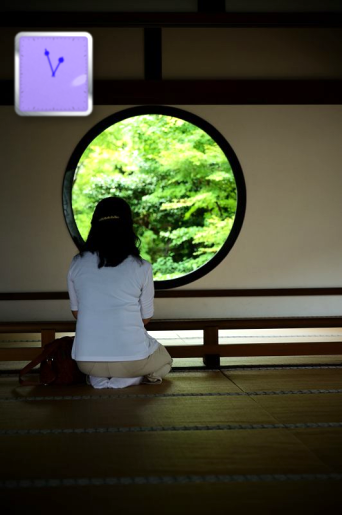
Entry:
12 h 57 min
